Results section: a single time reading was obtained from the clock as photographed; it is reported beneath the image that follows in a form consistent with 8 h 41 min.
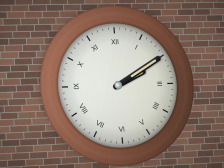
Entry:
2 h 10 min
